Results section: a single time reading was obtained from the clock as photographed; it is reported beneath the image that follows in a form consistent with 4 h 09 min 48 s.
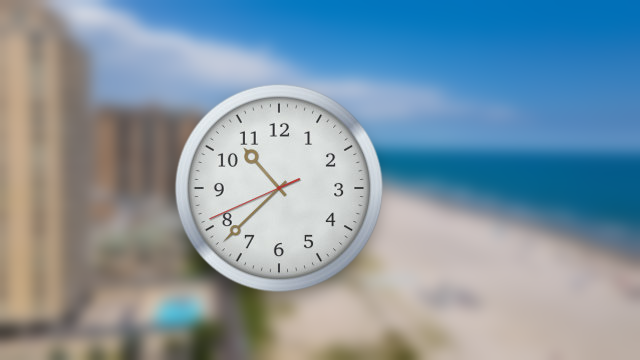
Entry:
10 h 37 min 41 s
